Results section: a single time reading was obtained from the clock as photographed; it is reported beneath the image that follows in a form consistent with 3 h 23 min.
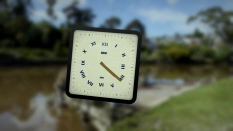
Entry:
4 h 21 min
